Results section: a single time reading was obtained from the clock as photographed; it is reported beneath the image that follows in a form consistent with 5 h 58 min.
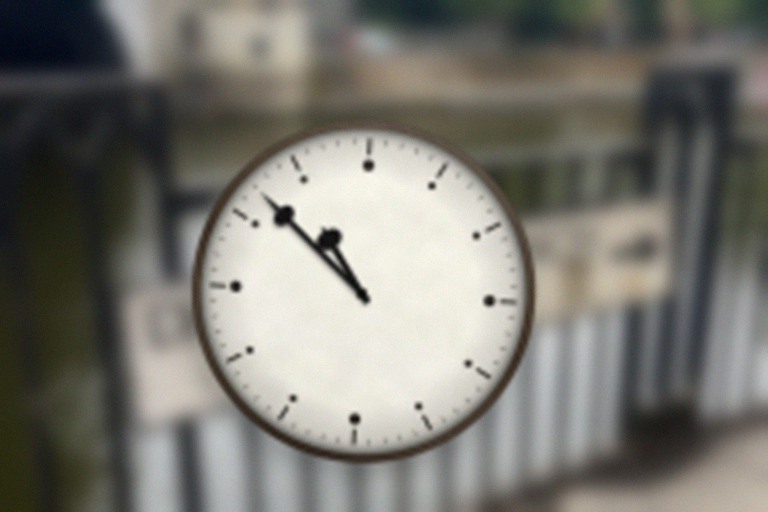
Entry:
10 h 52 min
